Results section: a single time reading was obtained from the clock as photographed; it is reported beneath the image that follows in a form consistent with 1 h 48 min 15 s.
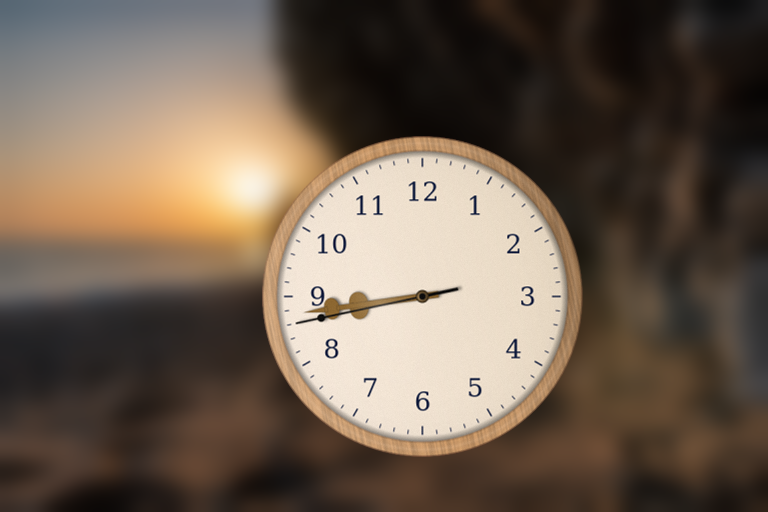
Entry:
8 h 43 min 43 s
